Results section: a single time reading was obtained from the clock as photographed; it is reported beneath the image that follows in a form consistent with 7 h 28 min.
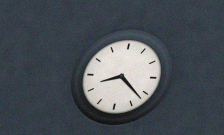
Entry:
8 h 22 min
